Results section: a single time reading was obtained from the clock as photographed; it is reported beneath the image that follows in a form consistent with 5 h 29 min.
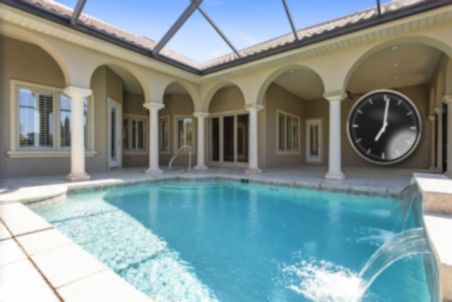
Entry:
7 h 01 min
